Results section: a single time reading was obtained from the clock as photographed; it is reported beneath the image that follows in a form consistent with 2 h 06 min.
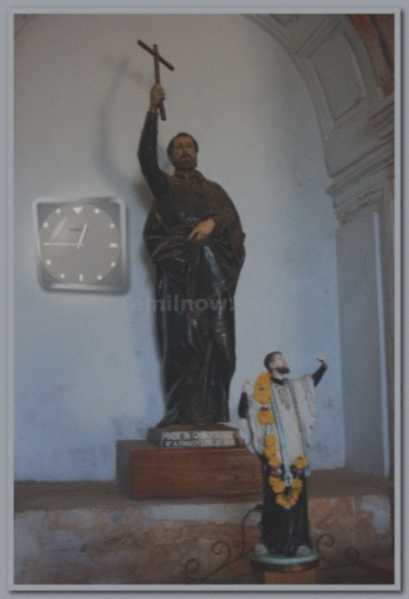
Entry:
12 h 45 min
